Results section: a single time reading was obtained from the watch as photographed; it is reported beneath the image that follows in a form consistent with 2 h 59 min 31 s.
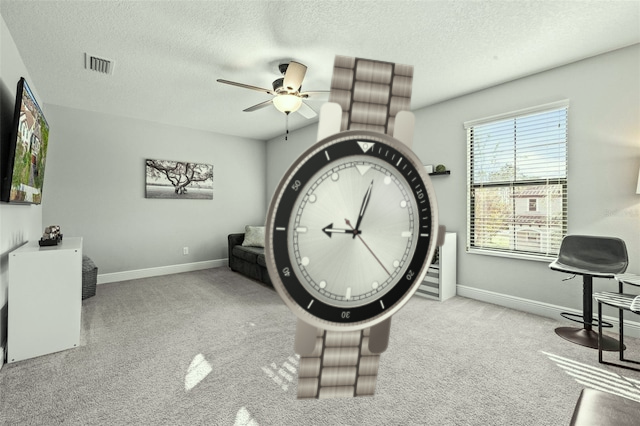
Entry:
9 h 02 min 22 s
